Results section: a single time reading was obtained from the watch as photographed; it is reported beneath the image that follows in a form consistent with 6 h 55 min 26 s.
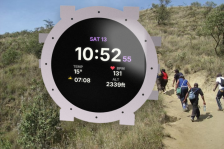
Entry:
10 h 52 min 55 s
